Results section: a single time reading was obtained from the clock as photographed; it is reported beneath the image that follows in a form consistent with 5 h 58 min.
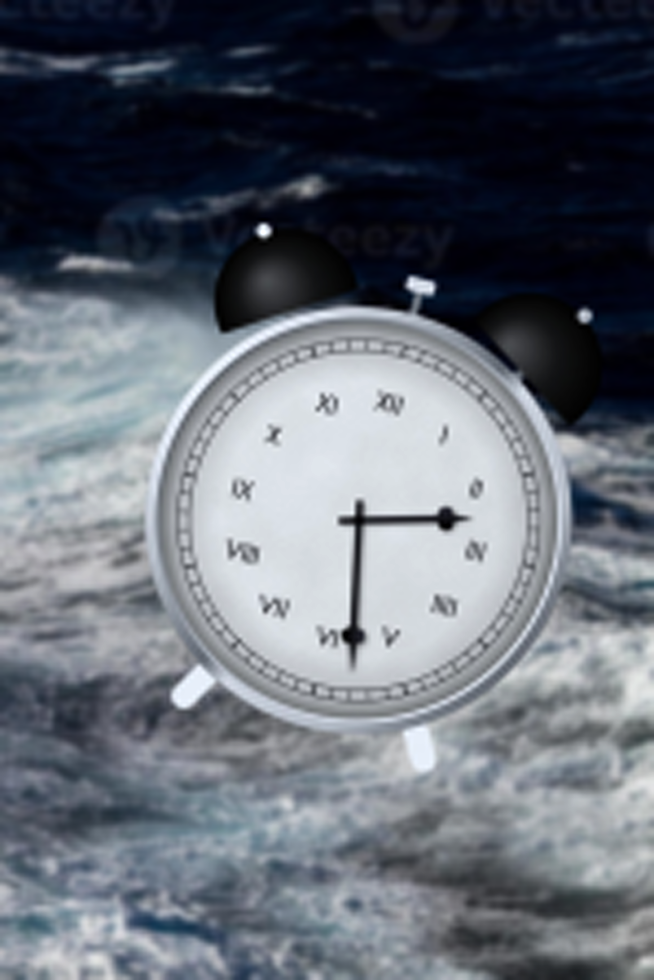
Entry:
2 h 28 min
